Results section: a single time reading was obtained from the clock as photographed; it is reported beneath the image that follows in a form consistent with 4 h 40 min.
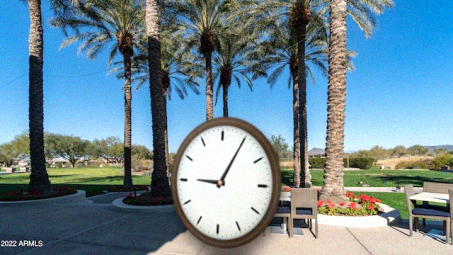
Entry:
9 h 05 min
